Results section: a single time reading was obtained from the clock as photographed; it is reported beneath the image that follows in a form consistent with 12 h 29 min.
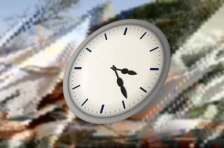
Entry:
3 h 24 min
